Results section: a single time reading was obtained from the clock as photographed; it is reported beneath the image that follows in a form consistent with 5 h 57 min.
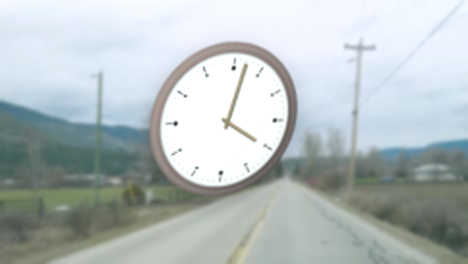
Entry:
4 h 02 min
